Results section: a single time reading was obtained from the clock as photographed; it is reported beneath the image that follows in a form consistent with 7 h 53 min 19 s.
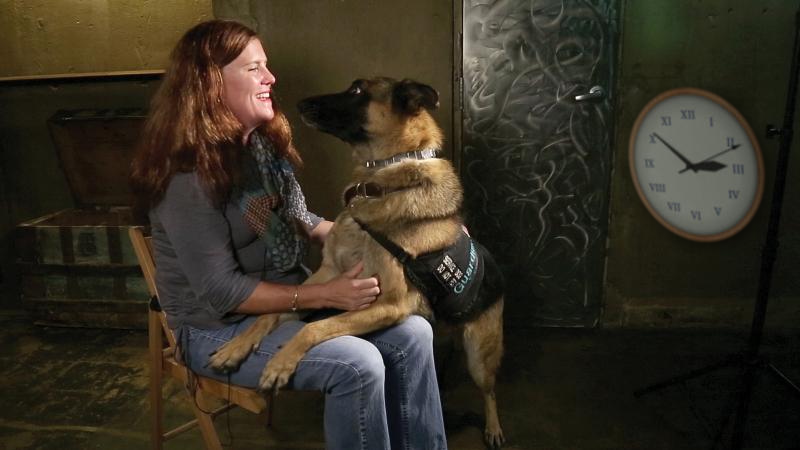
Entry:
2 h 51 min 11 s
